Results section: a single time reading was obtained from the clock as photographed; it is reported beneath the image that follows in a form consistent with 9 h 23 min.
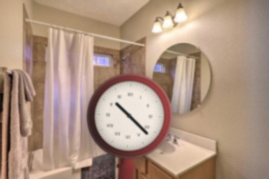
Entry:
10 h 22 min
